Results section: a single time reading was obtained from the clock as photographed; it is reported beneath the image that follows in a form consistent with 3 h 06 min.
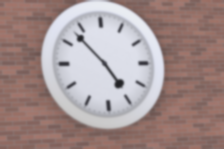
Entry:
4 h 53 min
